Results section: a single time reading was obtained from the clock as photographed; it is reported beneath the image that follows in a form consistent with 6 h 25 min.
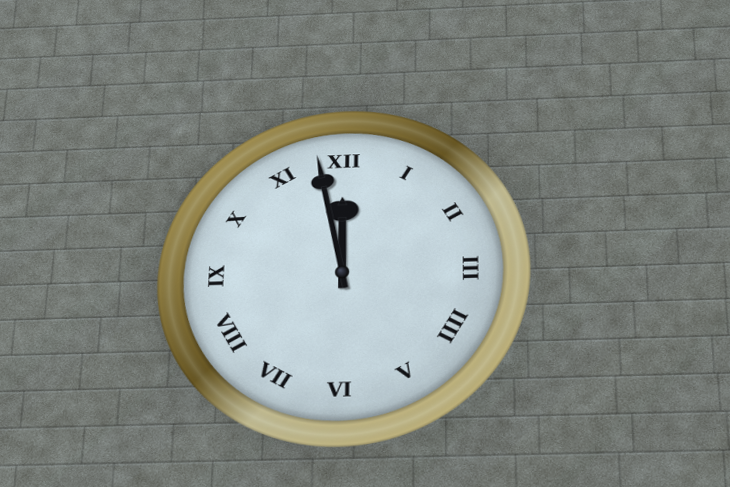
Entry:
11 h 58 min
